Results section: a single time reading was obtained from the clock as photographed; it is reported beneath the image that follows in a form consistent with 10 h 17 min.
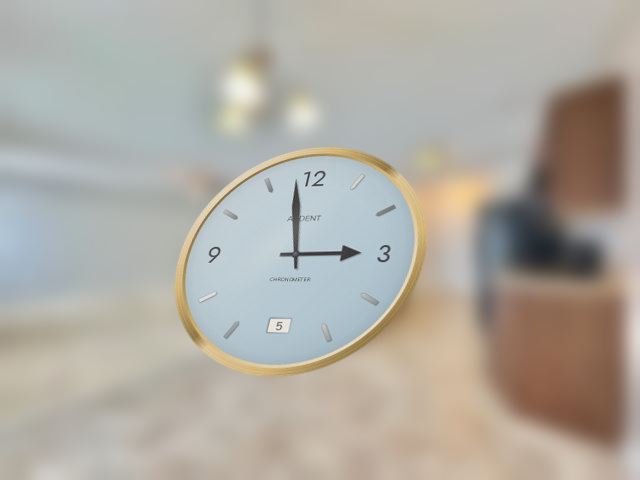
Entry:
2 h 58 min
